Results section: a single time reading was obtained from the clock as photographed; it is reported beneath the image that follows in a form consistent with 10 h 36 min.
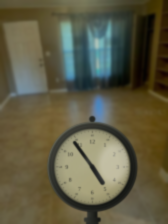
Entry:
4 h 54 min
